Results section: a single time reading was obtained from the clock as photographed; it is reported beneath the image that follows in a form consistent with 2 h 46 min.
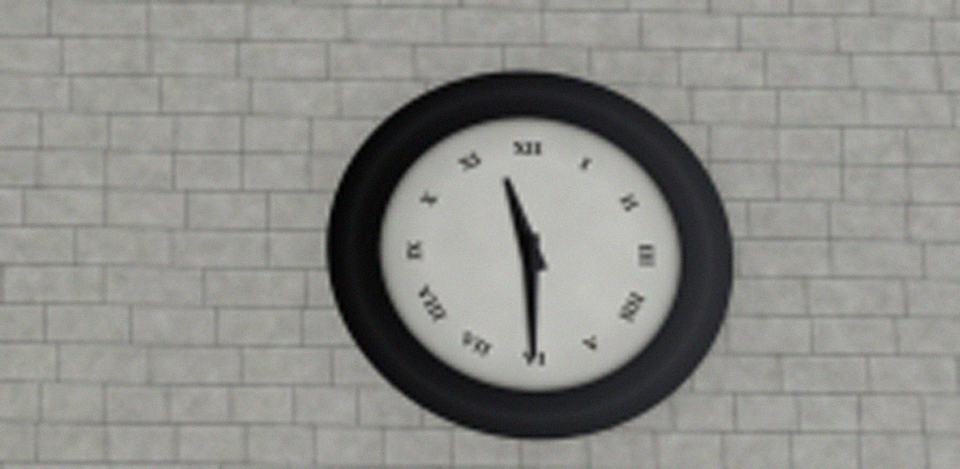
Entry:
11 h 30 min
